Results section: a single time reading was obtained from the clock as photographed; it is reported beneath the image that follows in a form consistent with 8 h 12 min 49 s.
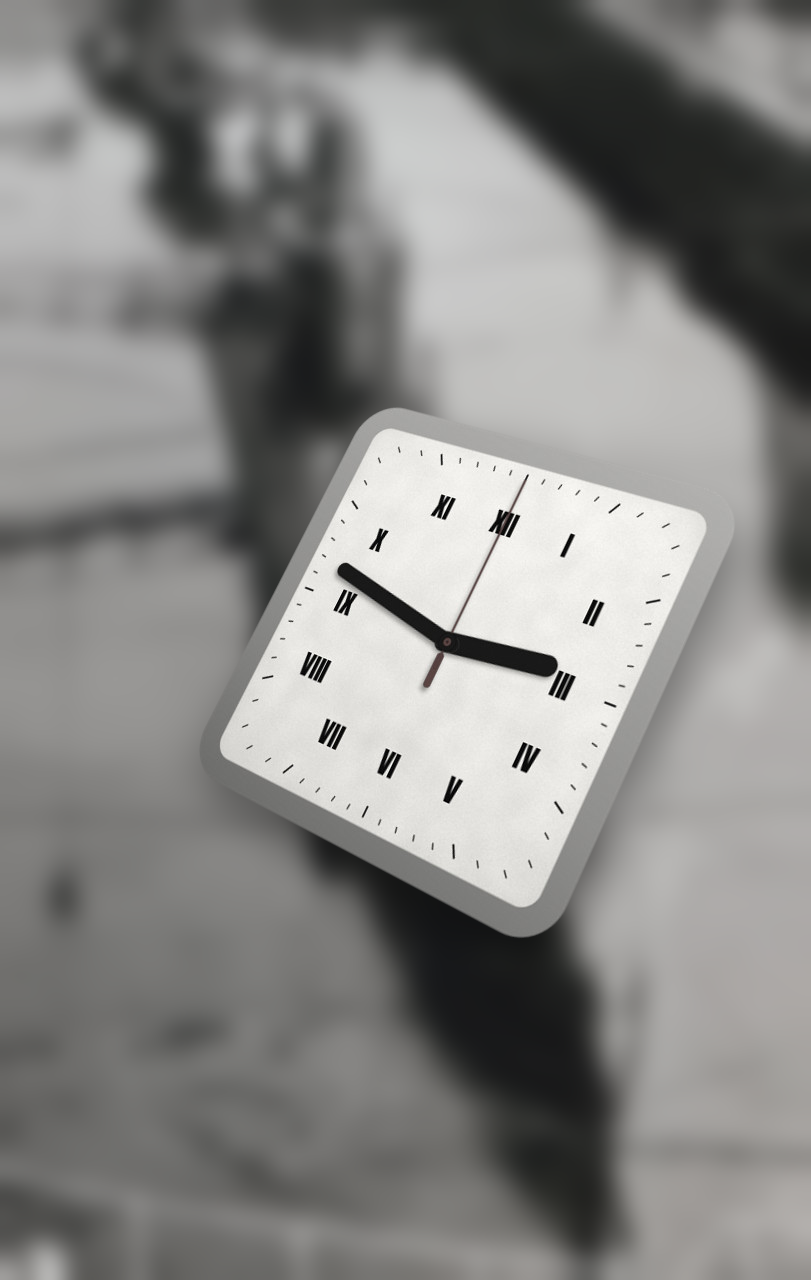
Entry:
2 h 47 min 00 s
